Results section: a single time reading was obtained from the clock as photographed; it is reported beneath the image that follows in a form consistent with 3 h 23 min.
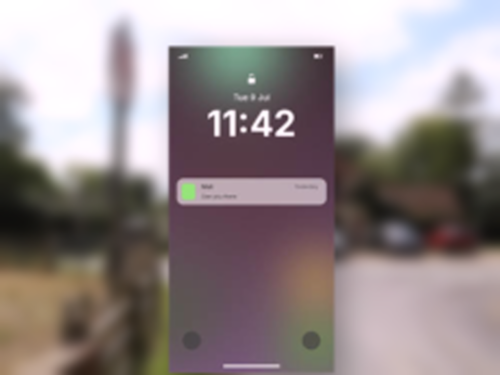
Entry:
11 h 42 min
